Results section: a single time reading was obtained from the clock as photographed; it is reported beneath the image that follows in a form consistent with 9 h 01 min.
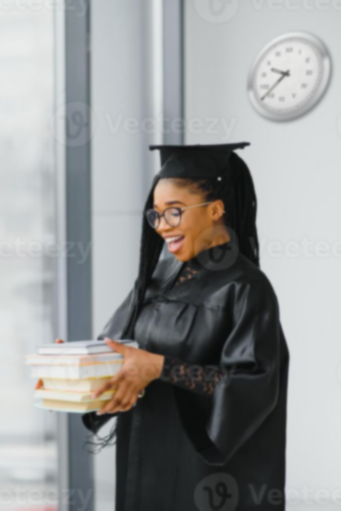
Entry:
9 h 37 min
